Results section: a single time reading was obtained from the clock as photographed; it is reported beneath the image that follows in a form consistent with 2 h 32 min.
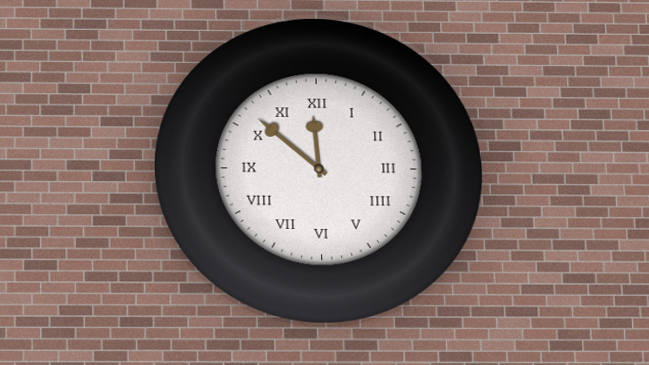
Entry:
11 h 52 min
